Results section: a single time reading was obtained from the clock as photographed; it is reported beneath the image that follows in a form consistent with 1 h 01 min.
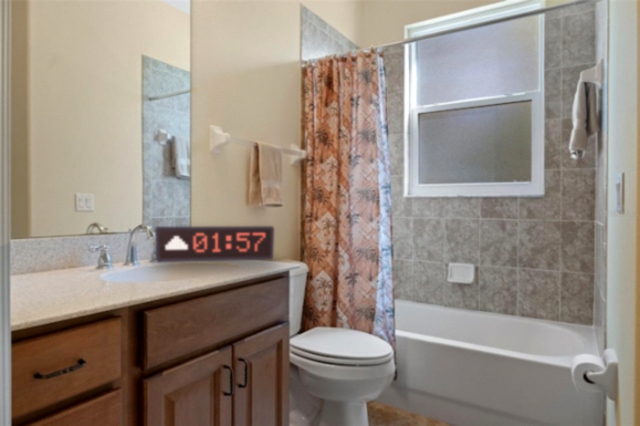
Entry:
1 h 57 min
